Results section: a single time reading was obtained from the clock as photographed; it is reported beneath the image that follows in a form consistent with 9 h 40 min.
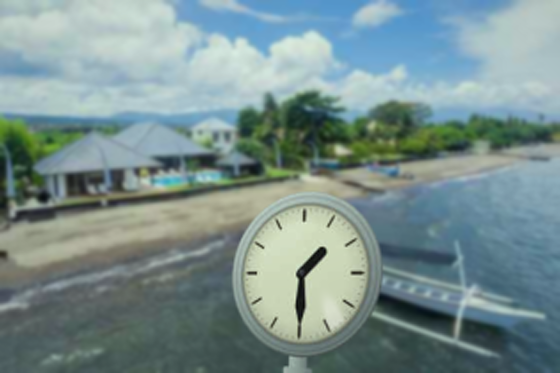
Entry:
1 h 30 min
